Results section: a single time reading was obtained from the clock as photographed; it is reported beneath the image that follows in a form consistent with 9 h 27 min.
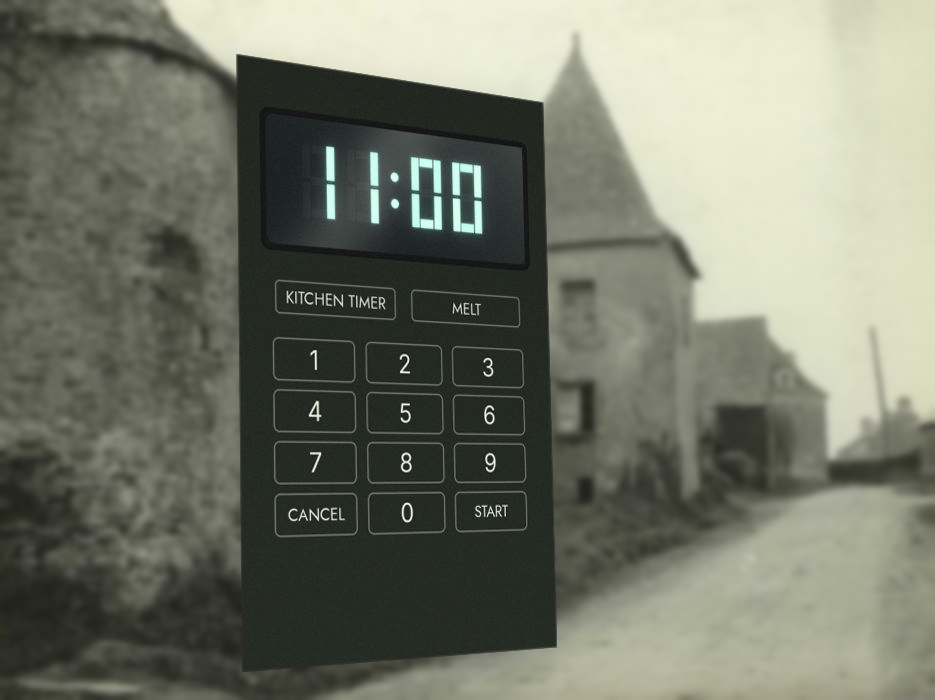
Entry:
11 h 00 min
